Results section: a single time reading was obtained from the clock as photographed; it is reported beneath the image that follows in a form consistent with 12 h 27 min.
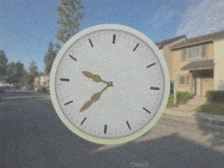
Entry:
9 h 37 min
